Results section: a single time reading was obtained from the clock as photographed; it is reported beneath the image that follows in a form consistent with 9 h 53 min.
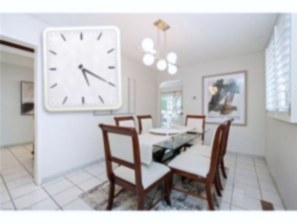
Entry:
5 h 20 min
